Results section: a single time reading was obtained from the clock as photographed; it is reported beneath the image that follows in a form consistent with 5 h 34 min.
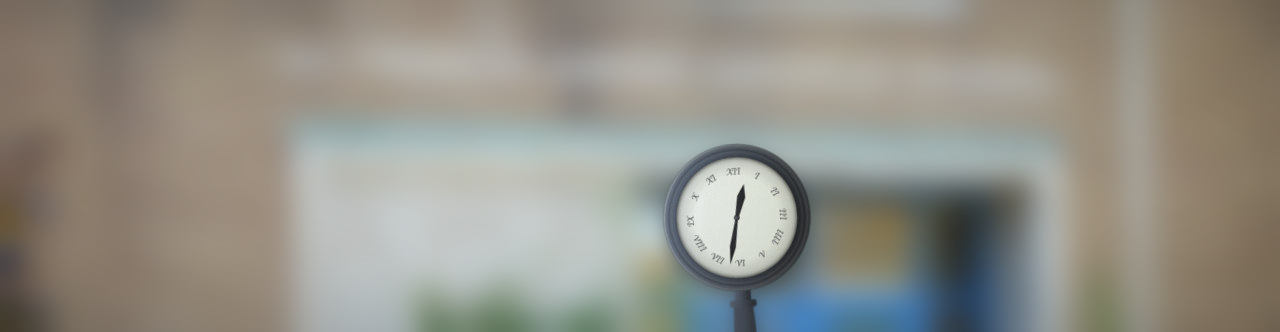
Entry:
12 h 32 min
